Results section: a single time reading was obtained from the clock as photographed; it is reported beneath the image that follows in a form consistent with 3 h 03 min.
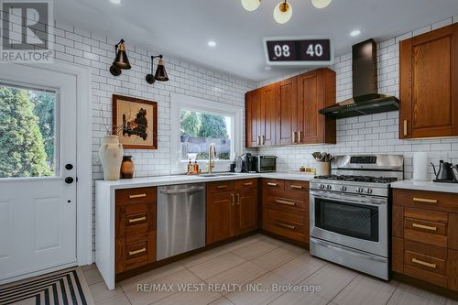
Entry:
8 h 40 min
